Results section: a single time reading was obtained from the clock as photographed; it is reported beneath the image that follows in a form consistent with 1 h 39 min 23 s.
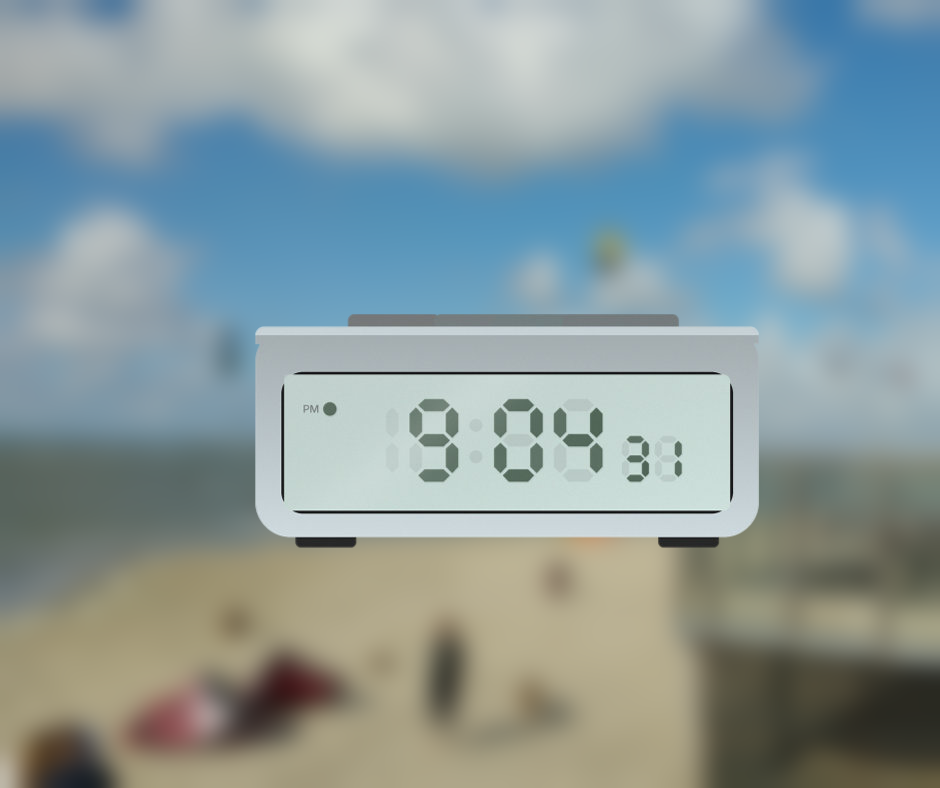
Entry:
9 h 04 min 31 s
